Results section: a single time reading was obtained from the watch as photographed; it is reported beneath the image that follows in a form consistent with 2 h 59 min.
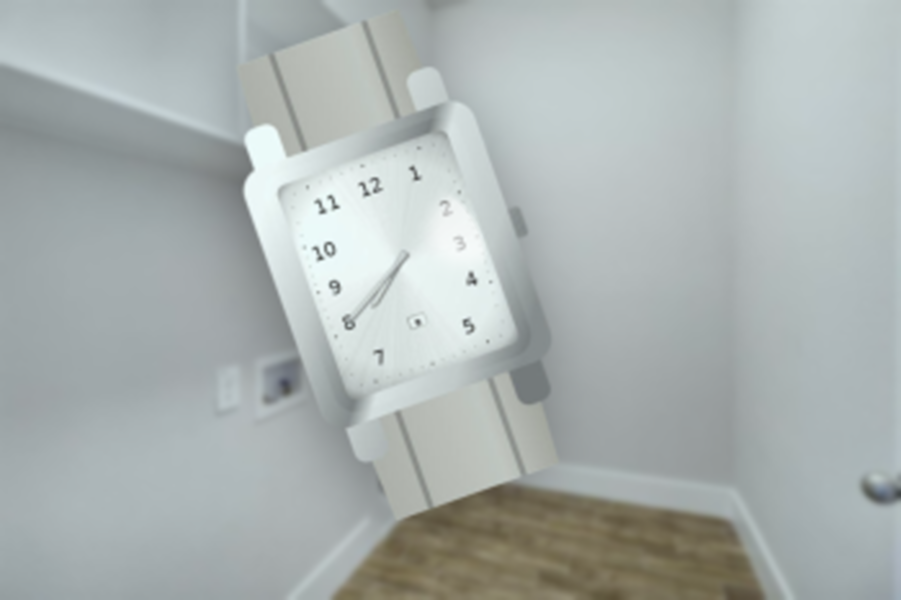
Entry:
7 h 40 min
